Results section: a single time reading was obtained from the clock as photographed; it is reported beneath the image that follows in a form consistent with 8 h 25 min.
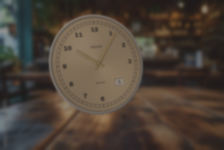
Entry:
10 h 06 min
